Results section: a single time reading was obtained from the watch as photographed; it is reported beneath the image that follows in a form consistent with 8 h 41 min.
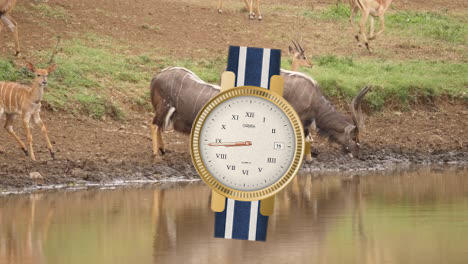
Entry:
8 h 44 min
